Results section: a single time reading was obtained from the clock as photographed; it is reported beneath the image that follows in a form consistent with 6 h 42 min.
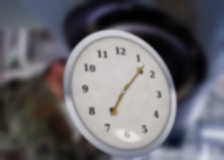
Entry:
7 h 07 min
